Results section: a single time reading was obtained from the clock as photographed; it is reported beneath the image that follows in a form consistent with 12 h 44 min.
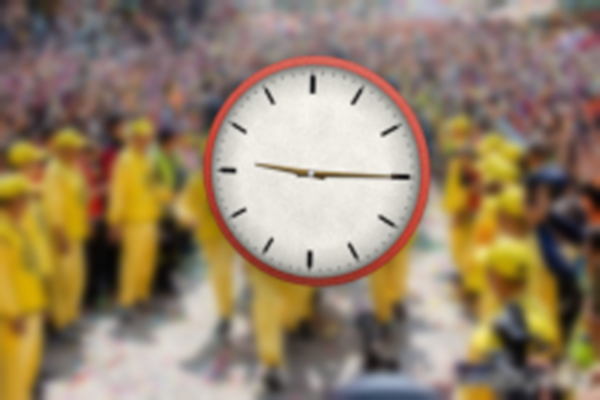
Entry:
9 h 15 min
